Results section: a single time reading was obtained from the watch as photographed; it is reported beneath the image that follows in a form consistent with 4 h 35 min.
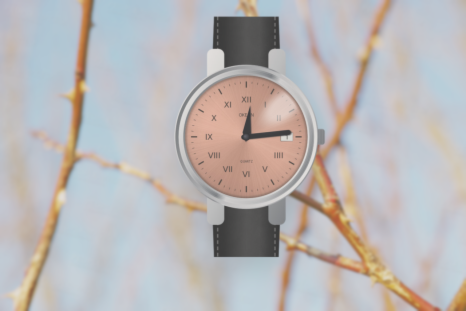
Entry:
12 h 14 min
